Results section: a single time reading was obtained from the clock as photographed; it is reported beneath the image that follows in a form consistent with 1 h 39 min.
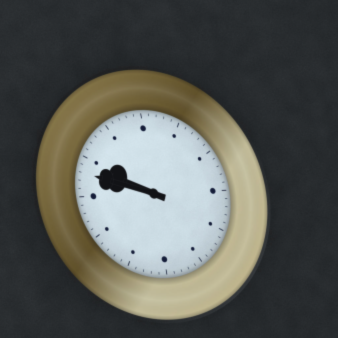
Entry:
9 h 48 min
